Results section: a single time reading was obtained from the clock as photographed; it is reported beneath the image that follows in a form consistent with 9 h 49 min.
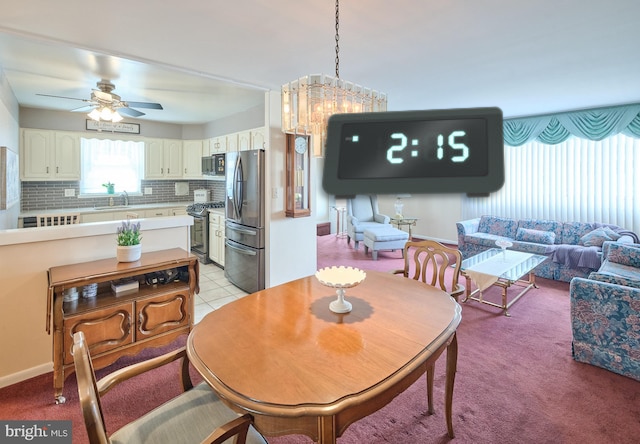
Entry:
2 h 15 min
